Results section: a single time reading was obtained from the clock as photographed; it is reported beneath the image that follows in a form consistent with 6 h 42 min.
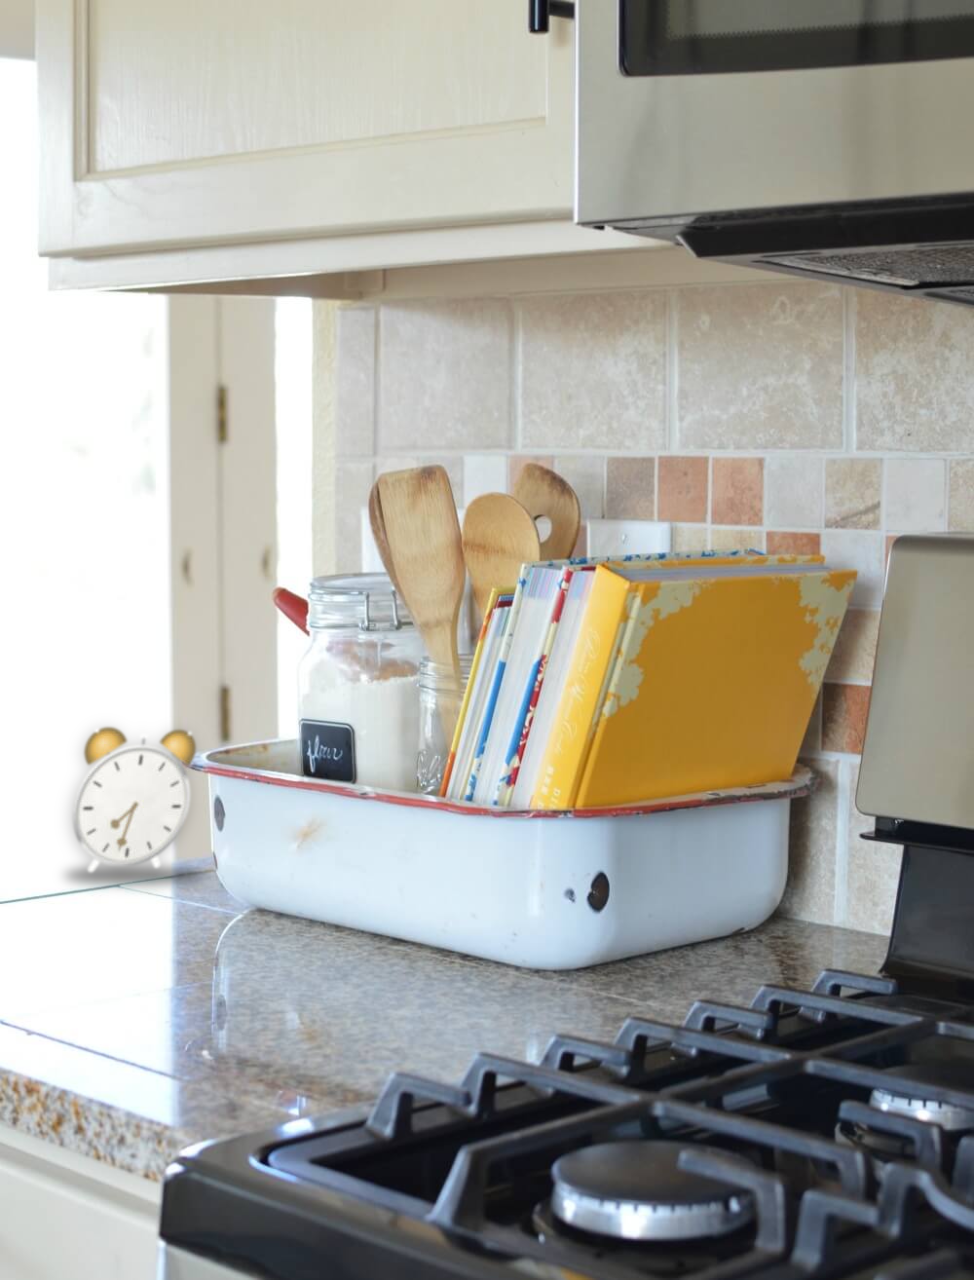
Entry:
7 h 32 min
